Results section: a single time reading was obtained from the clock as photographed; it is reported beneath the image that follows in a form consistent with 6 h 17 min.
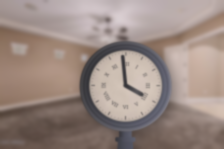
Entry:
3 h 59 min
